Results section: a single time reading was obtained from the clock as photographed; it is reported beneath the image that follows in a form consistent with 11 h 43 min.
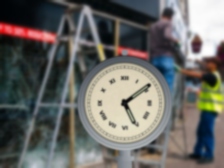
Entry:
5 h 09 min
